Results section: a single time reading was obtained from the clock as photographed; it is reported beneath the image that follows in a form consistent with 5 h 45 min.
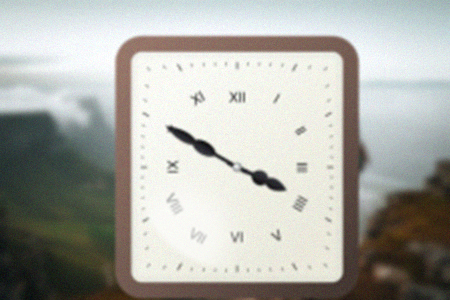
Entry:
3 h 50 min
